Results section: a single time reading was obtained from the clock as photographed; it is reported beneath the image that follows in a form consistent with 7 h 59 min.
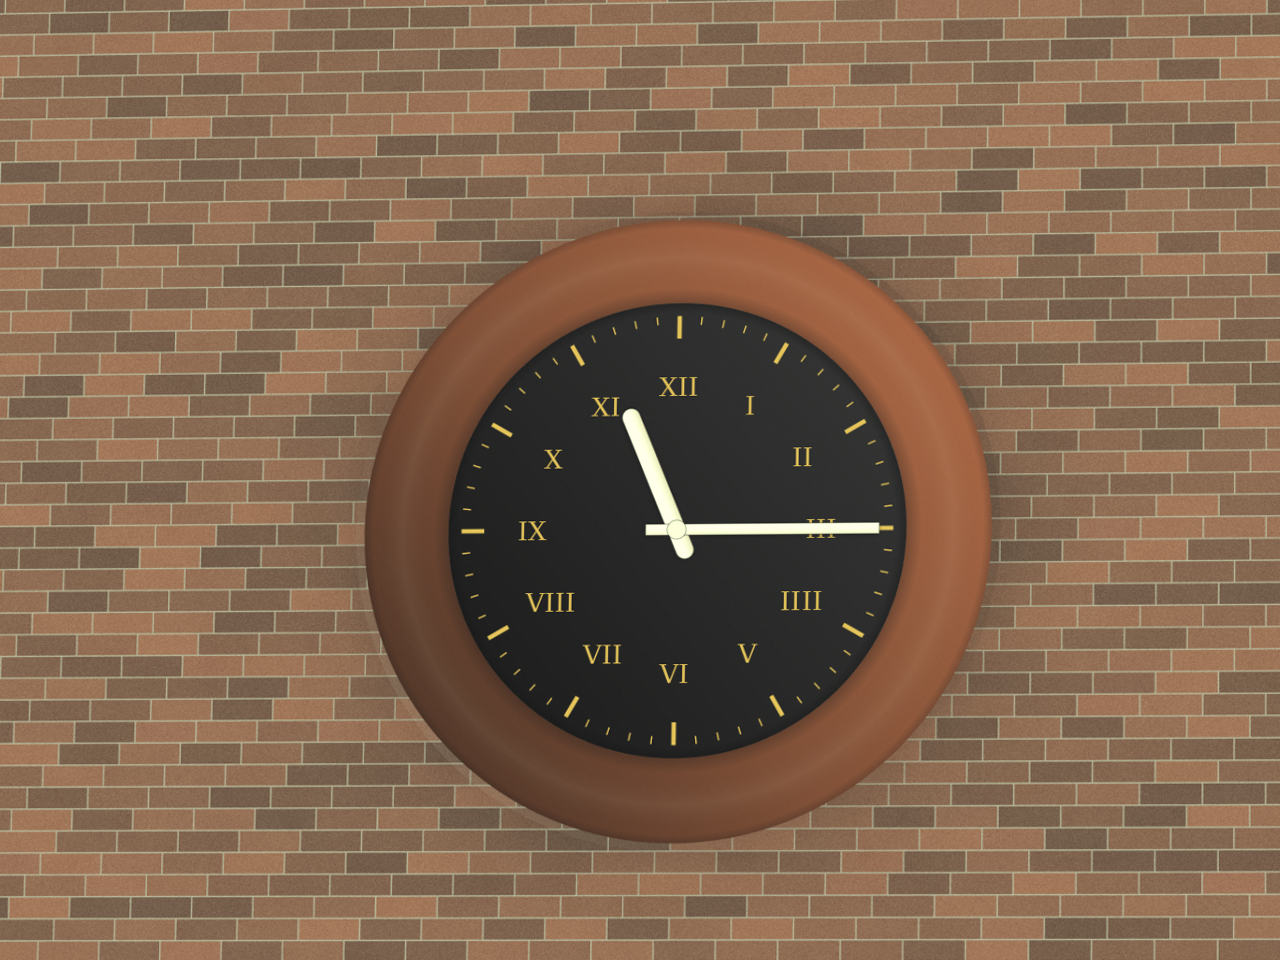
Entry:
11 h 15 min
